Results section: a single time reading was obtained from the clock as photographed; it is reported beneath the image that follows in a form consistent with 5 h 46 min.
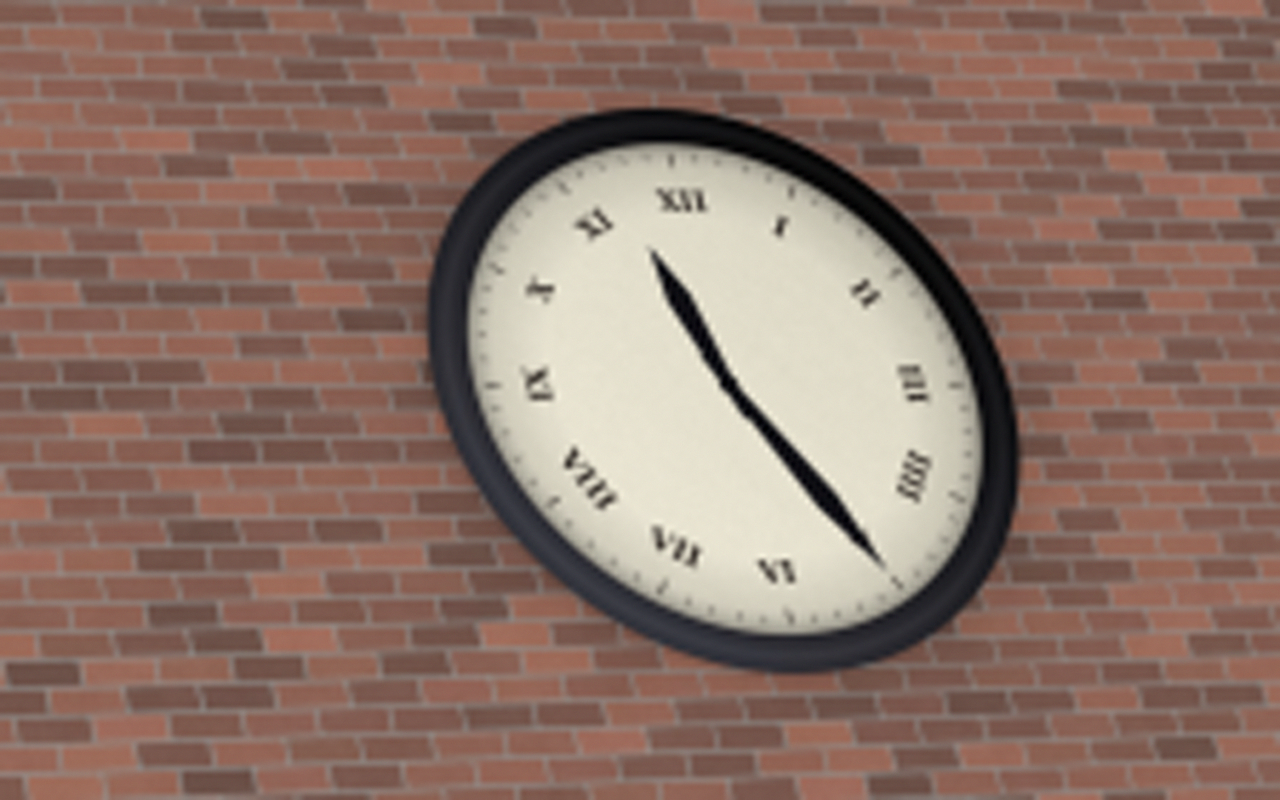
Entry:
11 h 25 min
